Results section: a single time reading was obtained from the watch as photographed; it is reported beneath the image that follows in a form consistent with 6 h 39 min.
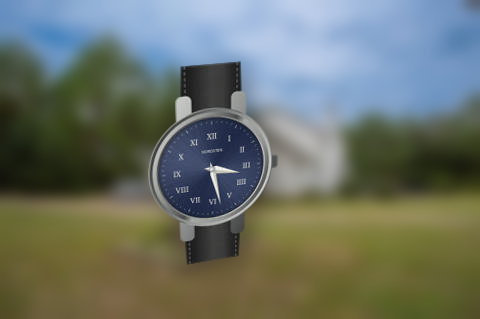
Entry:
3 h 28 min
